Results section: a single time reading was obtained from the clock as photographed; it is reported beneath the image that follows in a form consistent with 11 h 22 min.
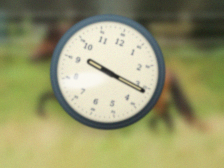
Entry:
9 h 16 min
